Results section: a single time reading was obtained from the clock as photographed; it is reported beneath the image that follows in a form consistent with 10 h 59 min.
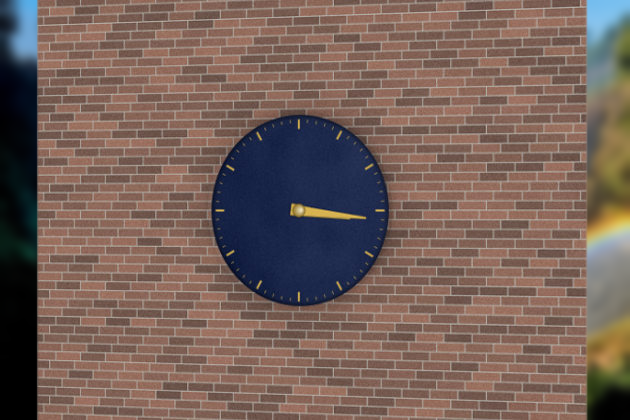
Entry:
3 h 16 min
